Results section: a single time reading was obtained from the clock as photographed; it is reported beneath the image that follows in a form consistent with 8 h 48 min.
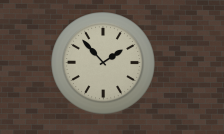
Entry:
1 h 53 min
